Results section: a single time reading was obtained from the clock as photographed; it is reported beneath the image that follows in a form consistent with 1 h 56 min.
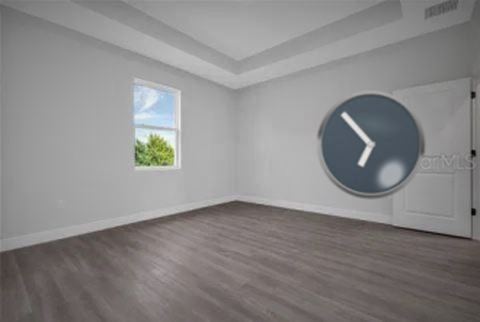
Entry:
6 h 53 min
